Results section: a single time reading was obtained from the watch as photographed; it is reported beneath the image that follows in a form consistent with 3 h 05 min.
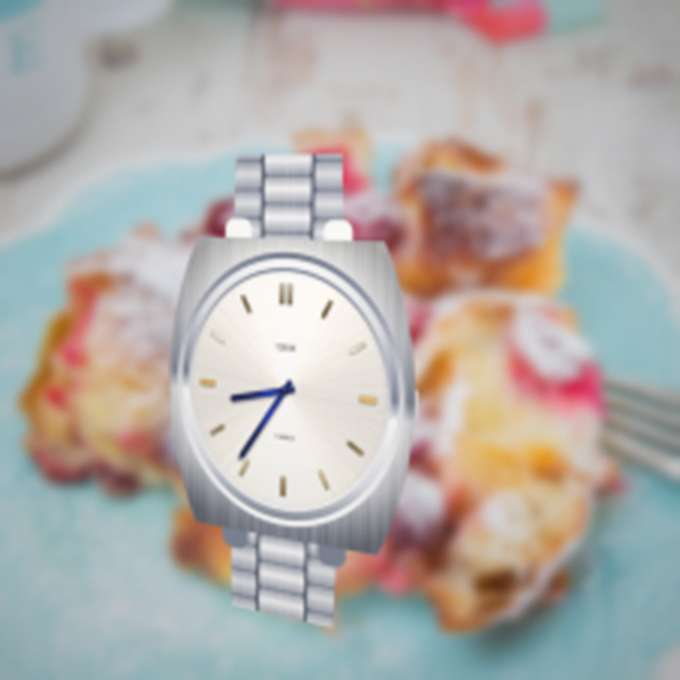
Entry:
8 h 36 min
